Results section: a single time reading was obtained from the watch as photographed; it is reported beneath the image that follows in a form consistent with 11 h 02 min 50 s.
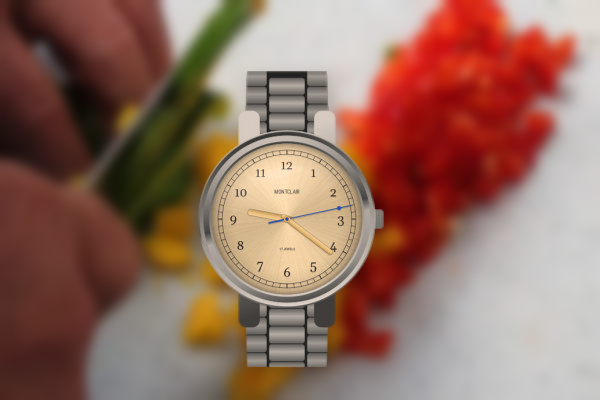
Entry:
9 h 21 min 13 s
